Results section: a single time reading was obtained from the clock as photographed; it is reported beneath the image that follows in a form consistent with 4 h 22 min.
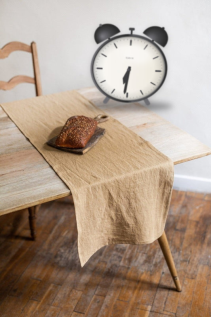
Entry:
6 h 31 min
